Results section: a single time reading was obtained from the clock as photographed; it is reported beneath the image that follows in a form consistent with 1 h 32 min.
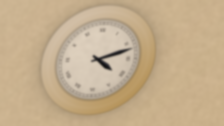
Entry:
4 h 12 min
